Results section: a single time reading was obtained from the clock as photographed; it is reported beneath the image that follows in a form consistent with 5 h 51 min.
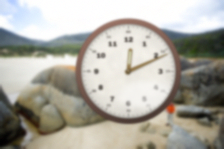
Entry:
12 h 11 min
